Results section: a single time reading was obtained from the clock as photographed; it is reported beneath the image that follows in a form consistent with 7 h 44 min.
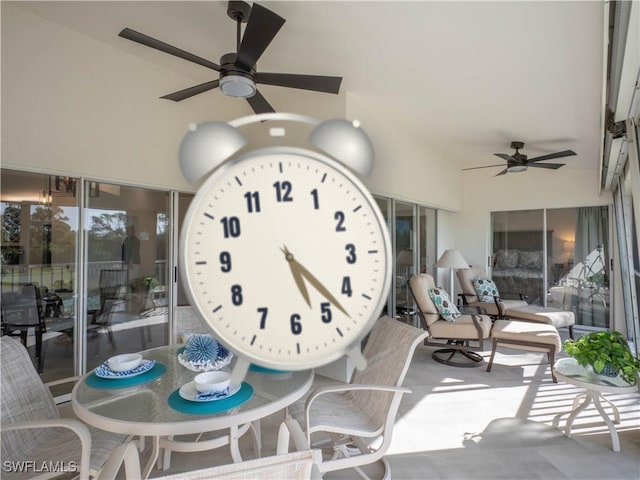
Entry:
5 h 23 min
